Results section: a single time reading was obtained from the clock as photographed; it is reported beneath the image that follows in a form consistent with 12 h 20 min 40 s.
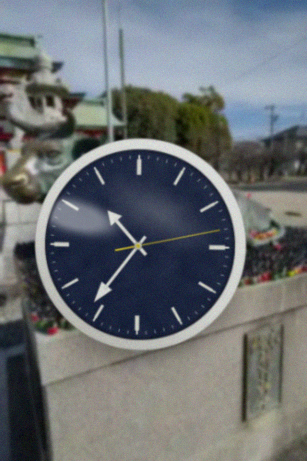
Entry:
10 h 36 min 13 s
